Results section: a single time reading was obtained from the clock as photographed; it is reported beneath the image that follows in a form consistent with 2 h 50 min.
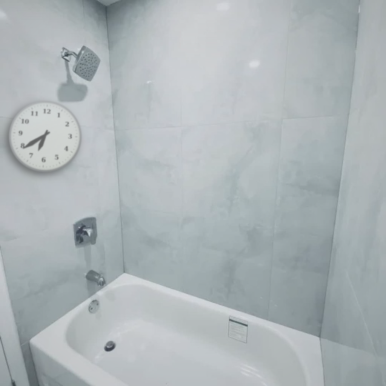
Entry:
6 h 39 min
